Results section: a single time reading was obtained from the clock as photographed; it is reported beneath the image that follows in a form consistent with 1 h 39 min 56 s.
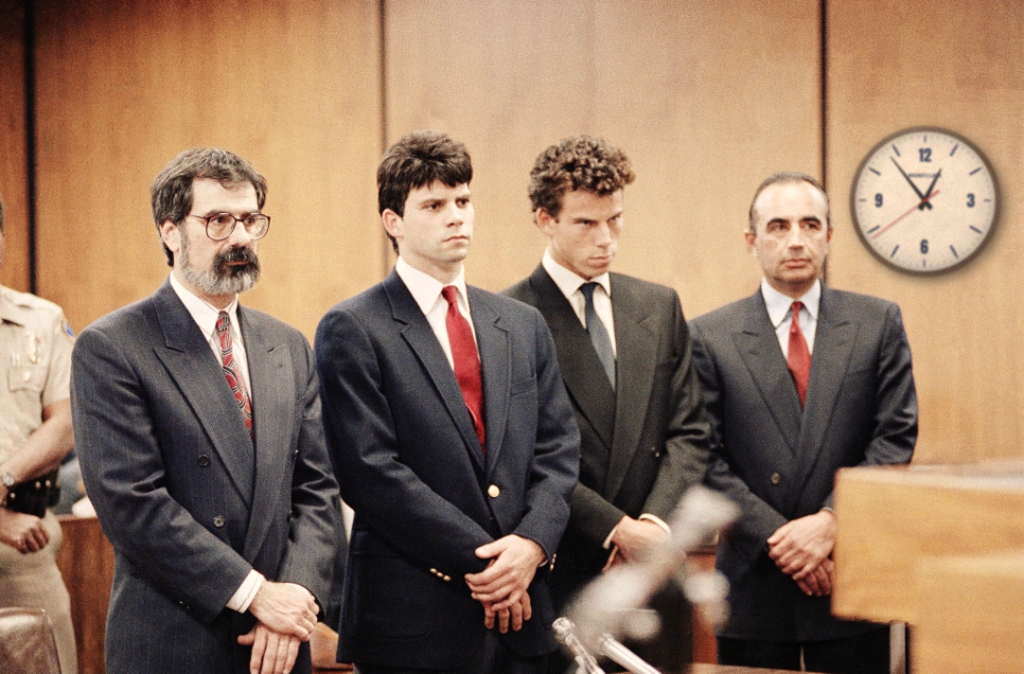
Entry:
12 h 53 min 39 s
